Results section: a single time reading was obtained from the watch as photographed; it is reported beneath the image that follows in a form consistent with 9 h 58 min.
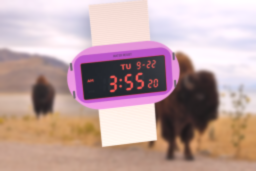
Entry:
3 h 55 min
